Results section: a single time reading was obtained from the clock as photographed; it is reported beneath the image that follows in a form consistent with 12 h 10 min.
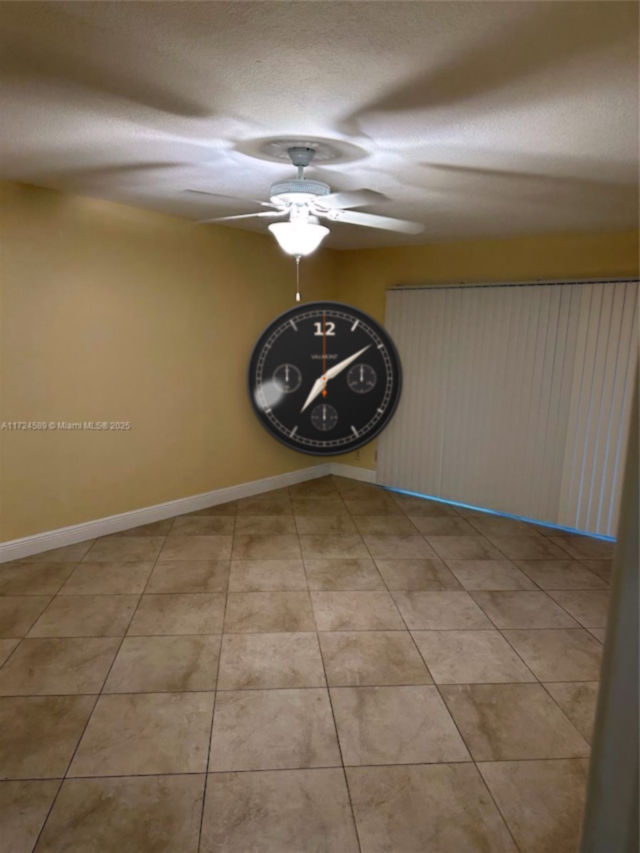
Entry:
7 h 09 min
